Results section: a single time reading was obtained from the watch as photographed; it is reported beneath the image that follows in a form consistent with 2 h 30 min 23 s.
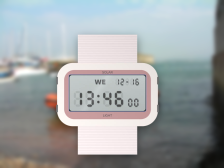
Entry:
13 h 46 min 00 s
